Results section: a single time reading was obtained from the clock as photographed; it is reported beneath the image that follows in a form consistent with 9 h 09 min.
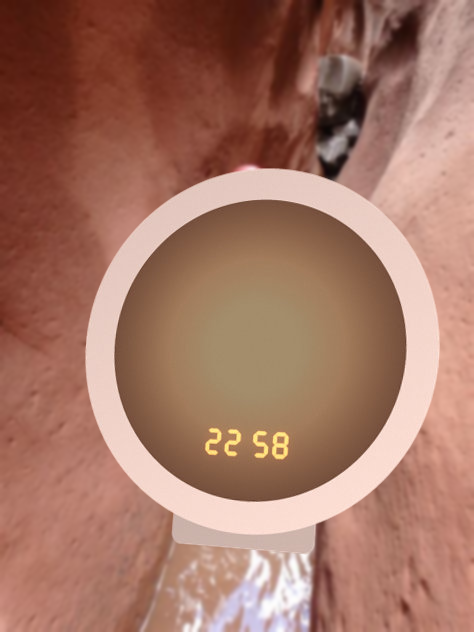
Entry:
22 h 58 min
